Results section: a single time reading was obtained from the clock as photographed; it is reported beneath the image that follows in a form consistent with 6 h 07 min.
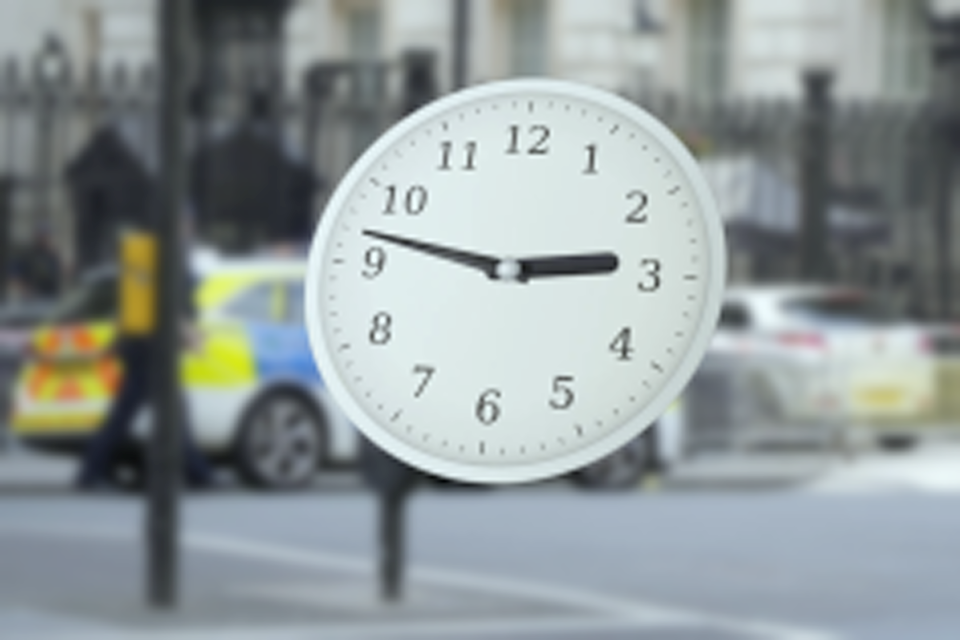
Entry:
2 h 47 min
